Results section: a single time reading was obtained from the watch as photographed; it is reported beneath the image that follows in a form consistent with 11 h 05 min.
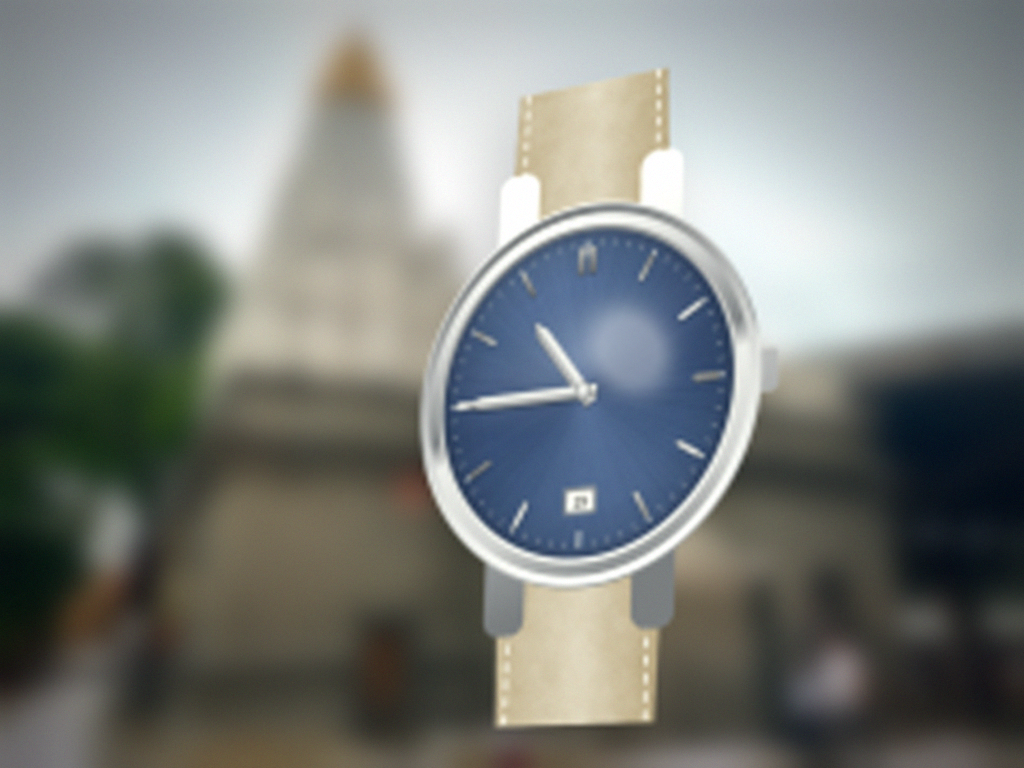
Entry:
10 h 45 min
